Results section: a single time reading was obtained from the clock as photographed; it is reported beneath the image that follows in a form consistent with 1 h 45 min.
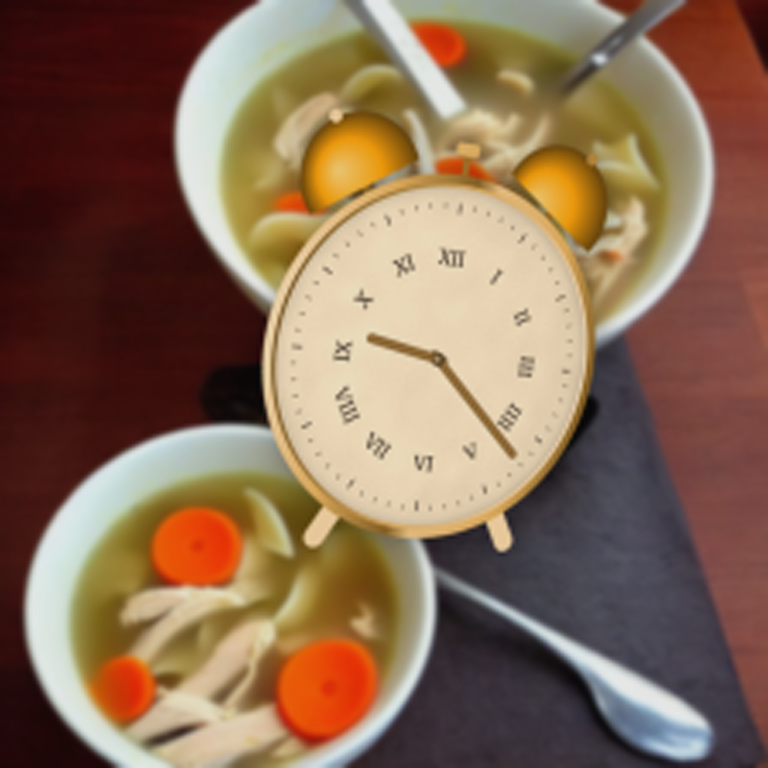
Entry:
9 h 22 min
